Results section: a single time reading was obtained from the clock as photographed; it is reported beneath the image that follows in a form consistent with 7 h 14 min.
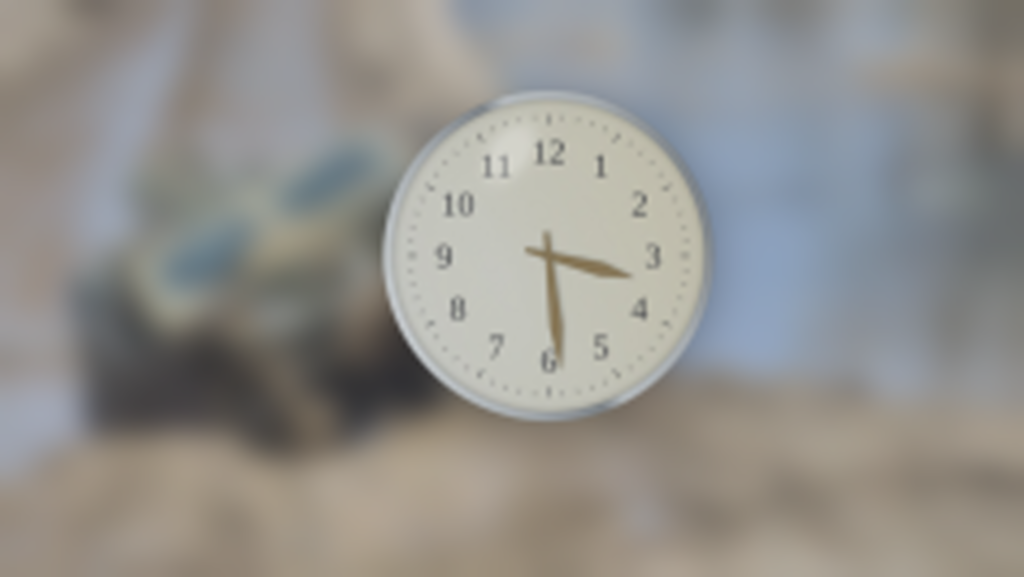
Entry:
3 h 29 min
